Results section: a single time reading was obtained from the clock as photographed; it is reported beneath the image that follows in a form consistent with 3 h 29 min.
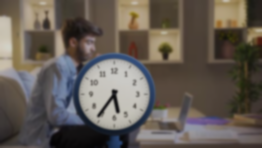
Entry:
5 h 36 min
